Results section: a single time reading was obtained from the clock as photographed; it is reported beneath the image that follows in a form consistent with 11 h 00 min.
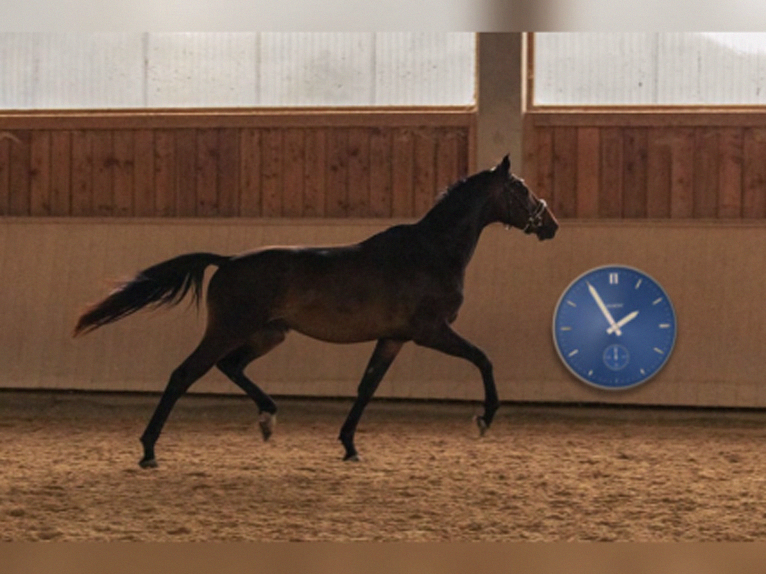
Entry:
1 h 55 min
